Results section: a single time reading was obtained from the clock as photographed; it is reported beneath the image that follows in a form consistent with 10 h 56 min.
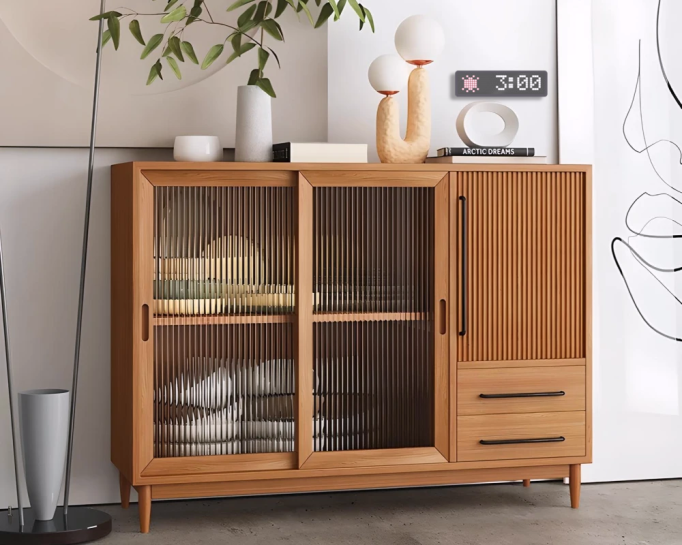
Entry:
3 h 00 min
